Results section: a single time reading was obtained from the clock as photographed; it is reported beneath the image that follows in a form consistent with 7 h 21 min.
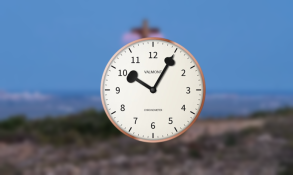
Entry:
10 h 05 min
